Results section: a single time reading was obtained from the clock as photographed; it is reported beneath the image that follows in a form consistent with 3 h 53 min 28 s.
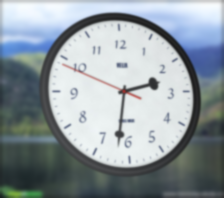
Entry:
2 h 31 min 49 s
